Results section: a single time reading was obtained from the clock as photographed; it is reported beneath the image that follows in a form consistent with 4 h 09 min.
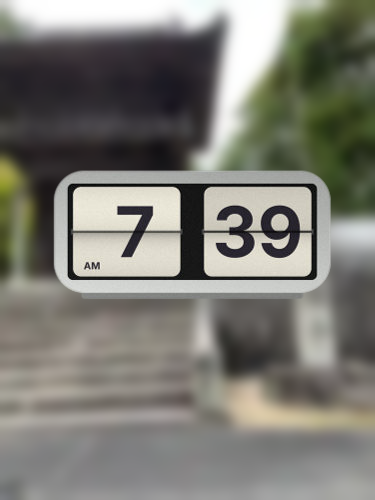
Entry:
7 h 39 min
